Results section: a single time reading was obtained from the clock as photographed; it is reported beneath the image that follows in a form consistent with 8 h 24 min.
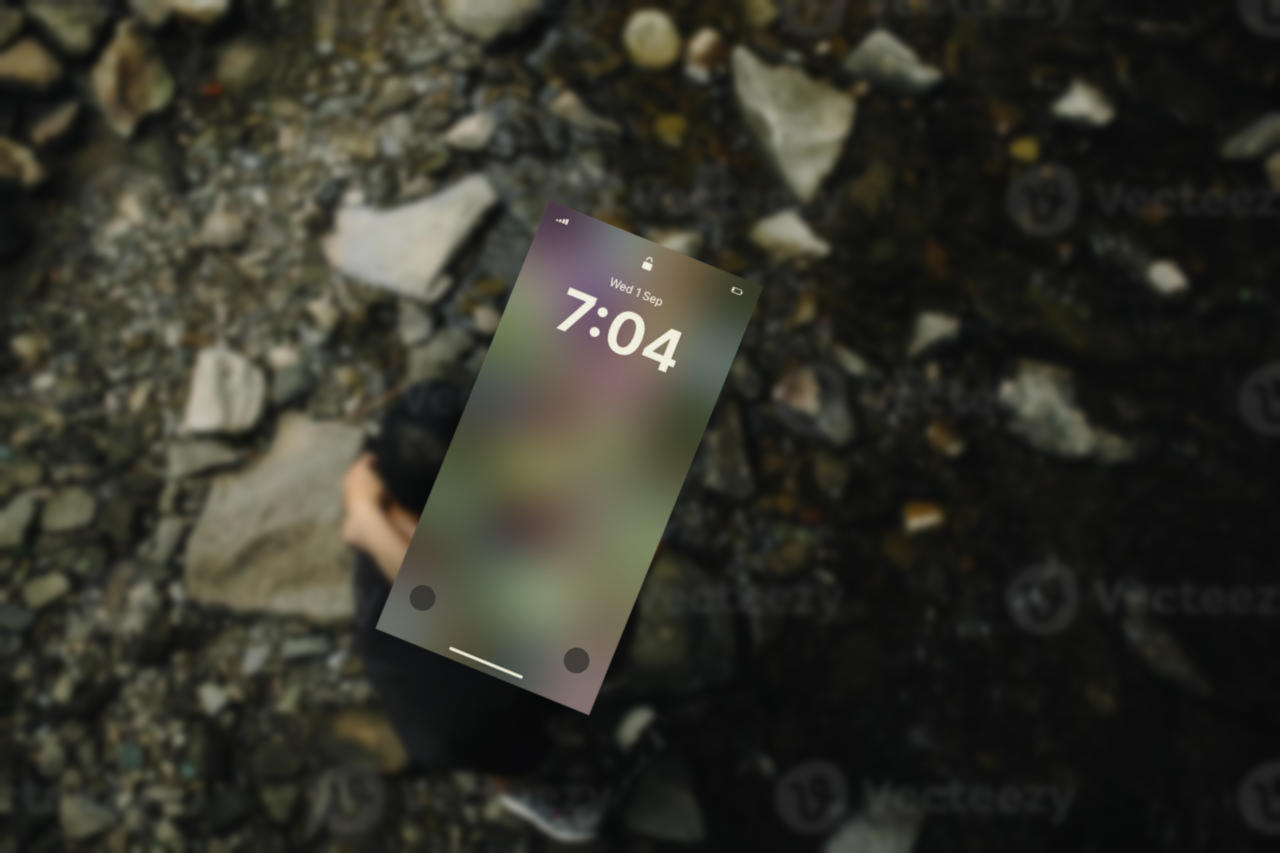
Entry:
7 h 04 min
